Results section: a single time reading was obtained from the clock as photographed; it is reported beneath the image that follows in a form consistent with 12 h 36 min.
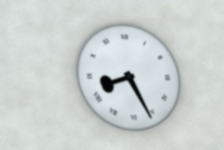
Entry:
8 h 26 min
